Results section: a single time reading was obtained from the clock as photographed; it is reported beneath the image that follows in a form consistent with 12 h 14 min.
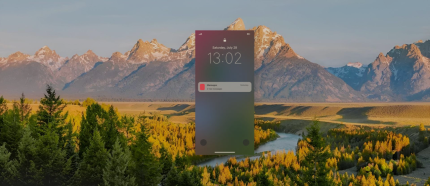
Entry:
13 h 02 min
